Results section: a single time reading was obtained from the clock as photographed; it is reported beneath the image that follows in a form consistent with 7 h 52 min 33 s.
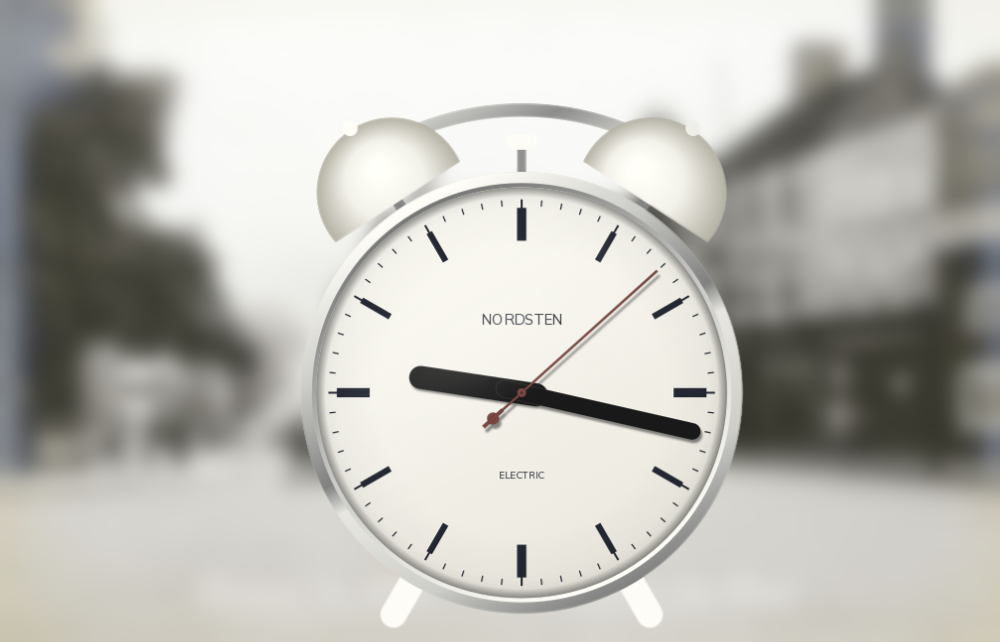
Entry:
9 h 17 min 08 s
